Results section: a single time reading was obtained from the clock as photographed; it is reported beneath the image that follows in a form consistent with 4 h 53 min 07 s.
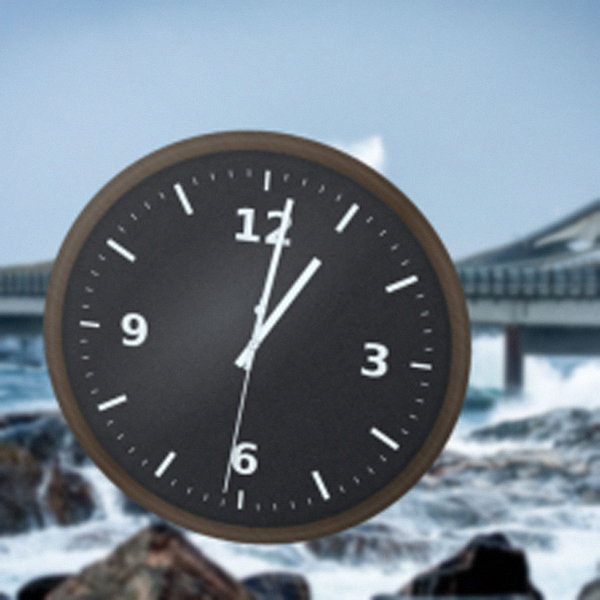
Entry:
1 h 01 min 31 s
